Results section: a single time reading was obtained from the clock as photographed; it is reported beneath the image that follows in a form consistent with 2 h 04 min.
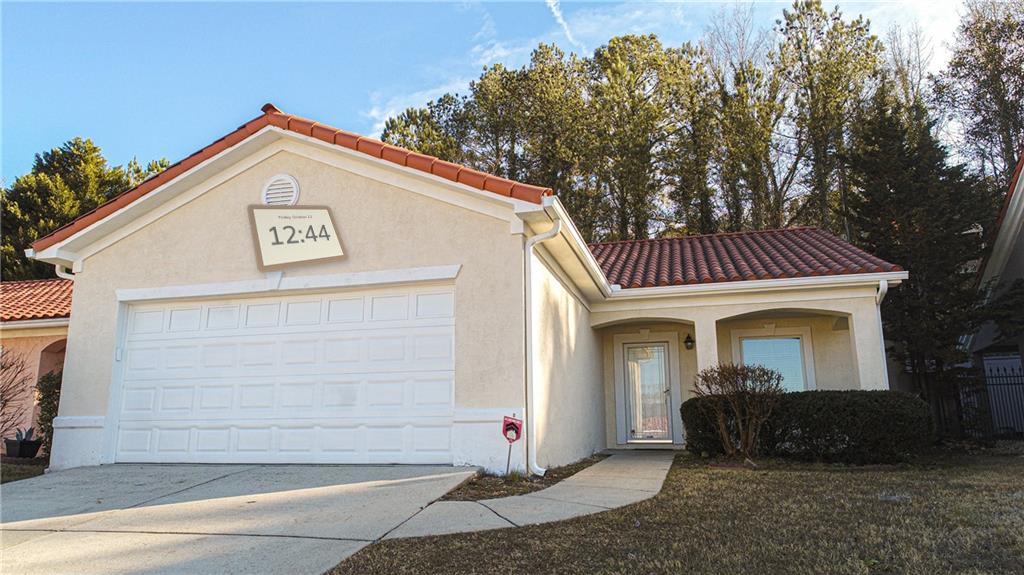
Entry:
12 h 44 min
